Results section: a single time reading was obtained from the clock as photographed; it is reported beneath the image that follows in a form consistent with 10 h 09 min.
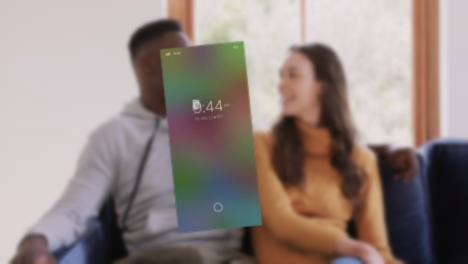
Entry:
9 h 44 min
